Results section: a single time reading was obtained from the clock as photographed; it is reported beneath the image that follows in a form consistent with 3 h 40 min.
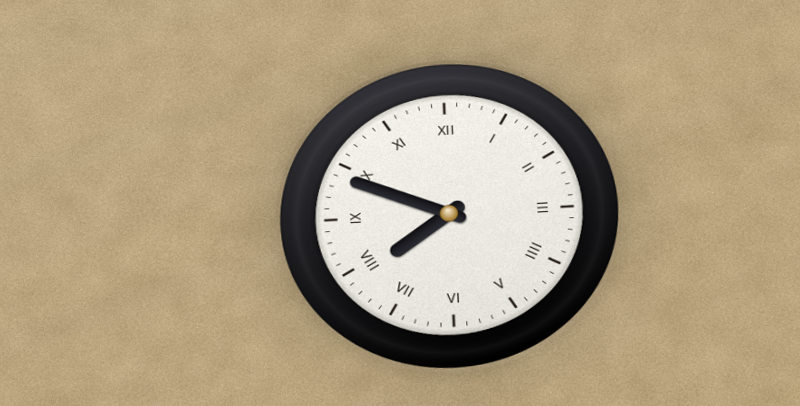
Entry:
7 h 49 min
